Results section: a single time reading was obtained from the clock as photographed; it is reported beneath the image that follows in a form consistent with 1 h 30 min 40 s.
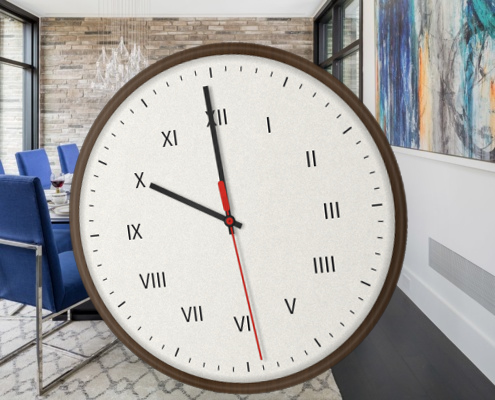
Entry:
9 h 59 min 29 s
